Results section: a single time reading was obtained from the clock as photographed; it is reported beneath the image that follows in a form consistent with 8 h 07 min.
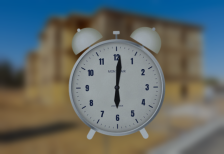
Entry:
6 h 01 min
